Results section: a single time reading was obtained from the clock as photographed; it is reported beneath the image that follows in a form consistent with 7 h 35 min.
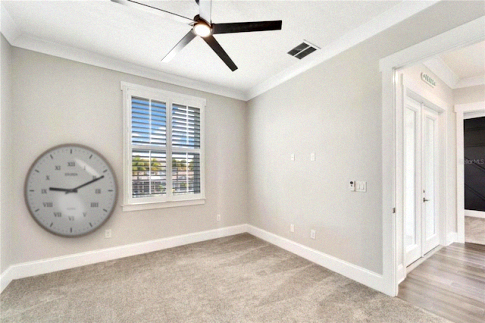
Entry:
9 h 11 min
